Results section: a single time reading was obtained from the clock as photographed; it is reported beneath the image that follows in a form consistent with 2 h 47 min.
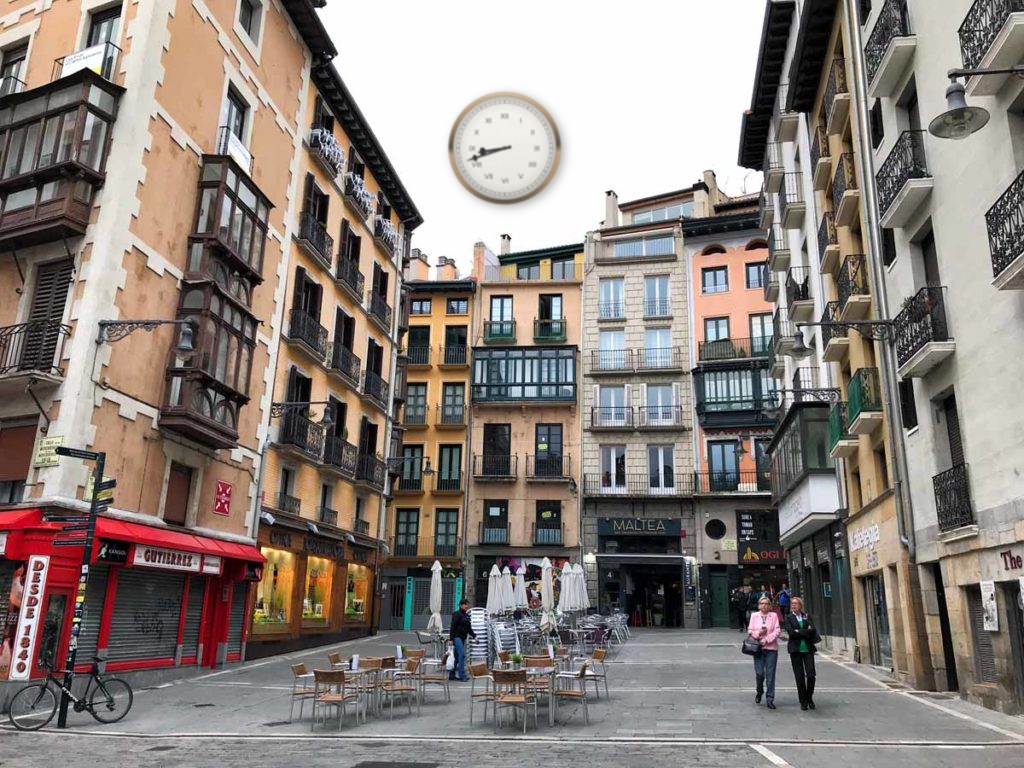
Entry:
8 h 42 min
